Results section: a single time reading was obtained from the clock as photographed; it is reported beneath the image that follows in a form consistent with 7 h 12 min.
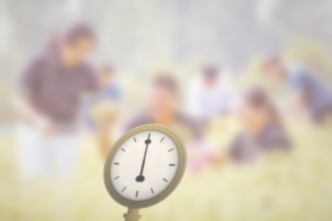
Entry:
6 h 00 min
